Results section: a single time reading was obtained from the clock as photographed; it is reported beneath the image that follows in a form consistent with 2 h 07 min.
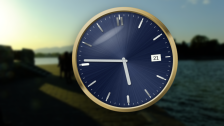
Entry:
5 h 46 min
